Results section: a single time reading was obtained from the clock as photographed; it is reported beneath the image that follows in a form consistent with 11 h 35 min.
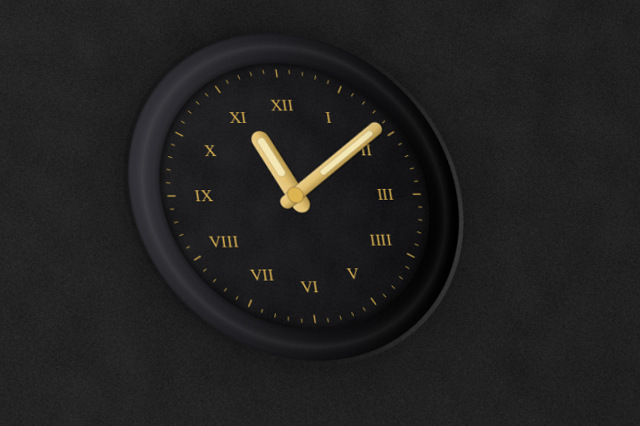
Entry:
11 h 09 min
